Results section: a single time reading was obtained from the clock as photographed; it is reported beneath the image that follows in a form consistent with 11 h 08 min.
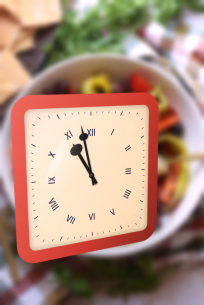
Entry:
10 h 58 min
